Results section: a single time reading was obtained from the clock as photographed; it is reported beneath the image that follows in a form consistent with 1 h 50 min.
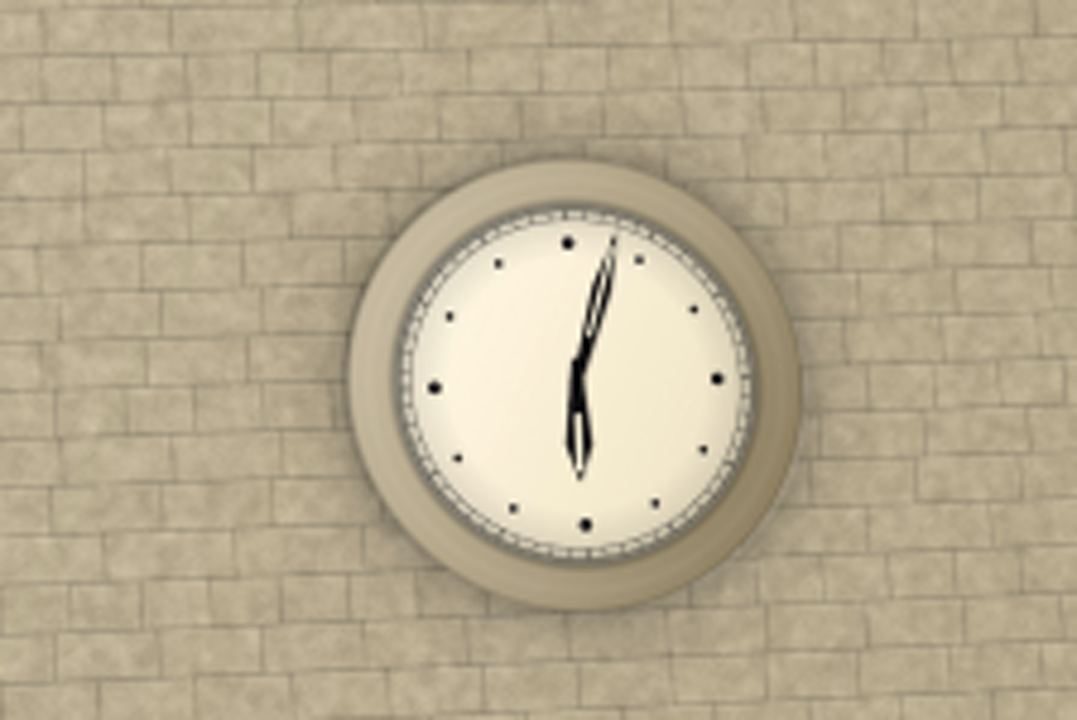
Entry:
6 h 03 min
